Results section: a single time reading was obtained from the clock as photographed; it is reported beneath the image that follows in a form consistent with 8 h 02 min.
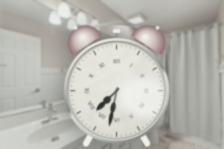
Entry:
7 h 32 min
